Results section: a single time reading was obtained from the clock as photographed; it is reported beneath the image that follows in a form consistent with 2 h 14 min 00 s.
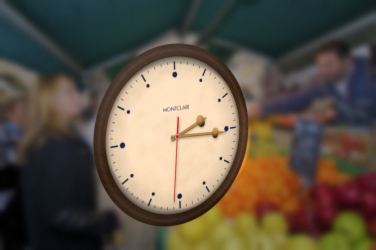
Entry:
2 h 15 min 31 s
